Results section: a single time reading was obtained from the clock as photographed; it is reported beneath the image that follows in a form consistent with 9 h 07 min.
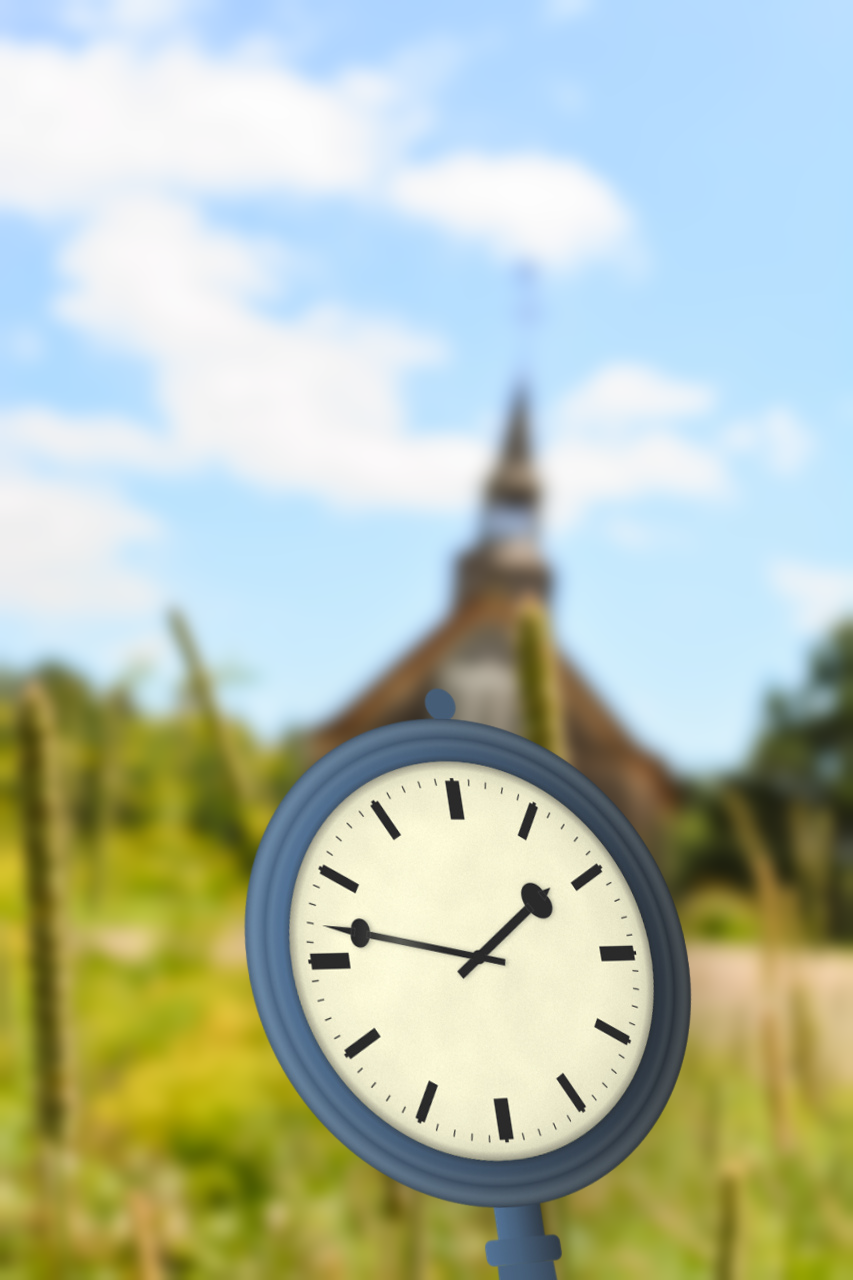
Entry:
1 h 47 min
